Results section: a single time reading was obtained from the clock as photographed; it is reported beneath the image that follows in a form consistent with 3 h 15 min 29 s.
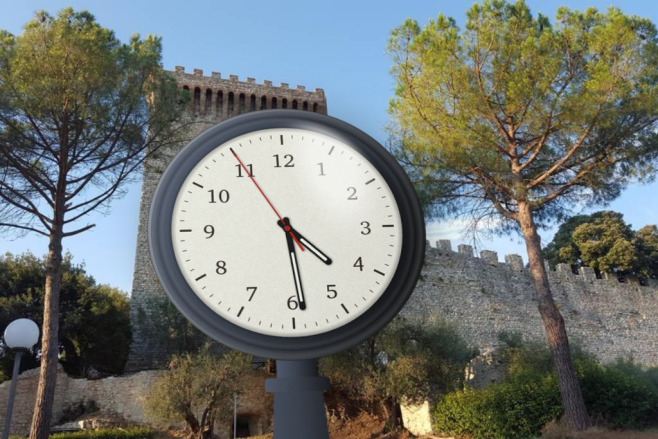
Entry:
4 h 28 min 55 s
